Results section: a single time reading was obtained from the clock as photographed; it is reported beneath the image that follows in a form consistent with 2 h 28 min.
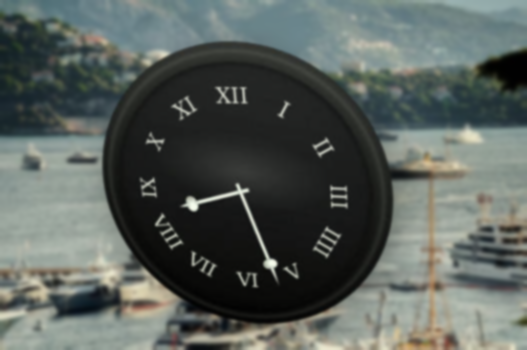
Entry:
8 h 27 min
